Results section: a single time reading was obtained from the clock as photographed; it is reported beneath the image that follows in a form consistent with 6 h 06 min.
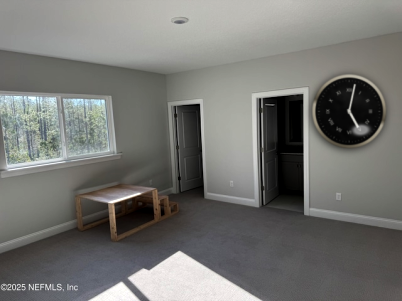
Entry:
5 h 02 min
